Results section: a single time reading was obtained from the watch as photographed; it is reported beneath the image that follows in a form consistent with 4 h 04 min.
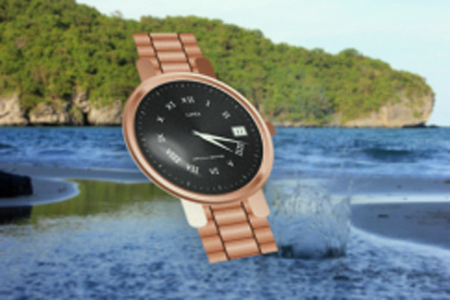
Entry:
4 h 18 min
